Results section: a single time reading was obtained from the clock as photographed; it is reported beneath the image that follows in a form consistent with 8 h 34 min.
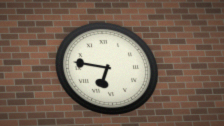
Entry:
6 h 47 min
